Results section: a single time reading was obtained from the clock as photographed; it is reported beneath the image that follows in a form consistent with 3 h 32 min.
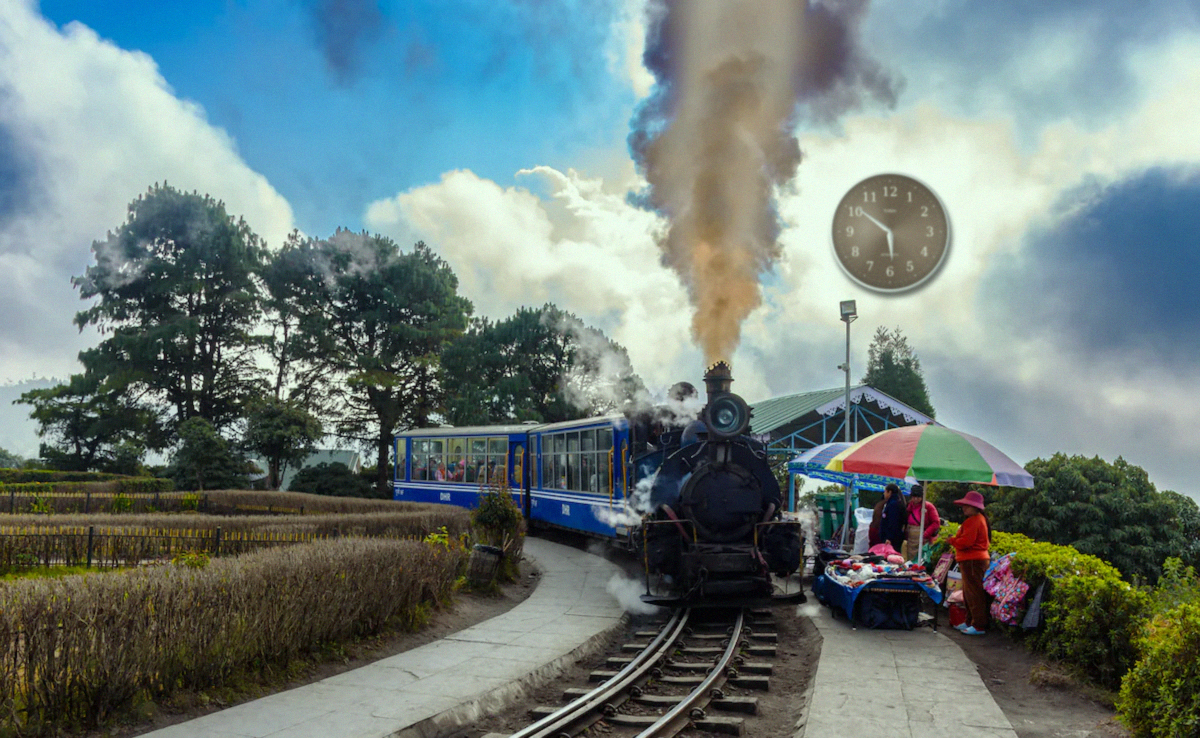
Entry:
5 h 51 min
